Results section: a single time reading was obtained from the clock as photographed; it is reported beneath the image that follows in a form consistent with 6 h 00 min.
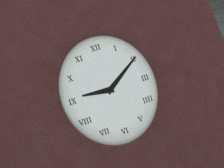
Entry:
9 h 10 min
